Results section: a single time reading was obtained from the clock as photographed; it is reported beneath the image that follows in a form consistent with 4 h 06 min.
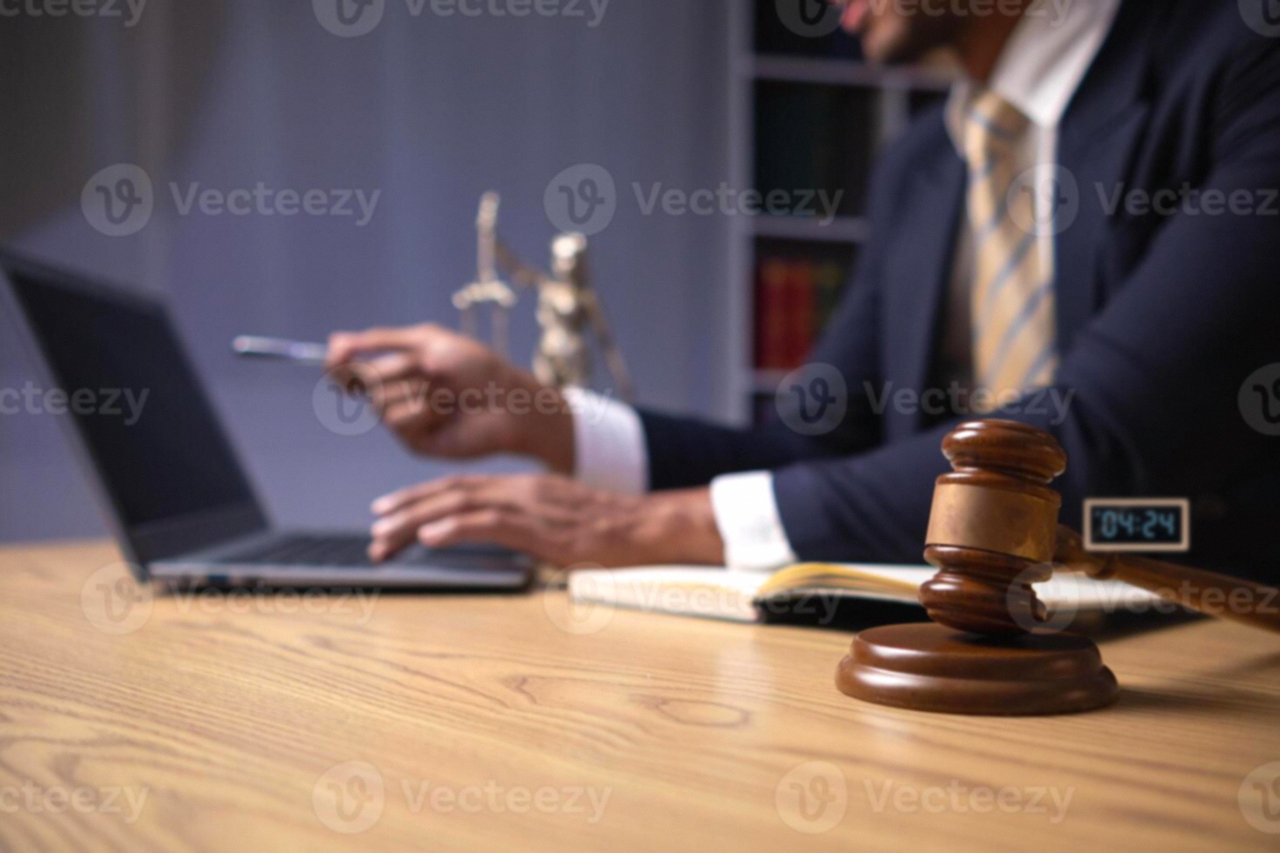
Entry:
4 h 24 min
